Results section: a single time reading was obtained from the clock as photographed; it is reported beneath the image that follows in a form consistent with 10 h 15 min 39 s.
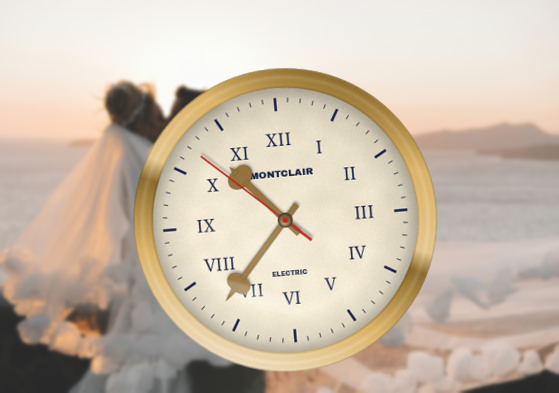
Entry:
10 h 36 min 52 s
